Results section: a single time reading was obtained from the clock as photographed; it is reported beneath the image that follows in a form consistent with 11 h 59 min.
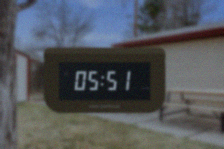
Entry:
5 h 51 min
